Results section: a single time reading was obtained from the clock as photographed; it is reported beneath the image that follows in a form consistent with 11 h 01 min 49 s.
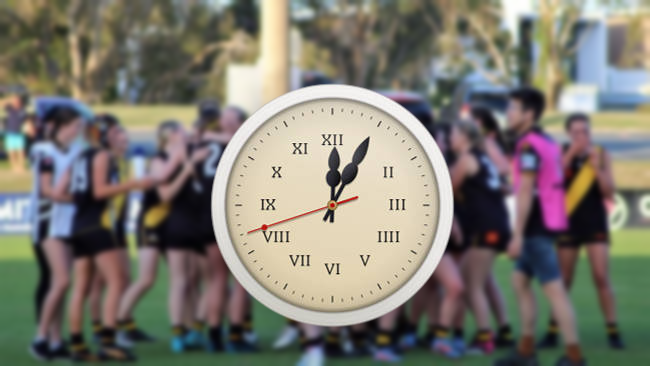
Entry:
12 h 04 min 42 s
